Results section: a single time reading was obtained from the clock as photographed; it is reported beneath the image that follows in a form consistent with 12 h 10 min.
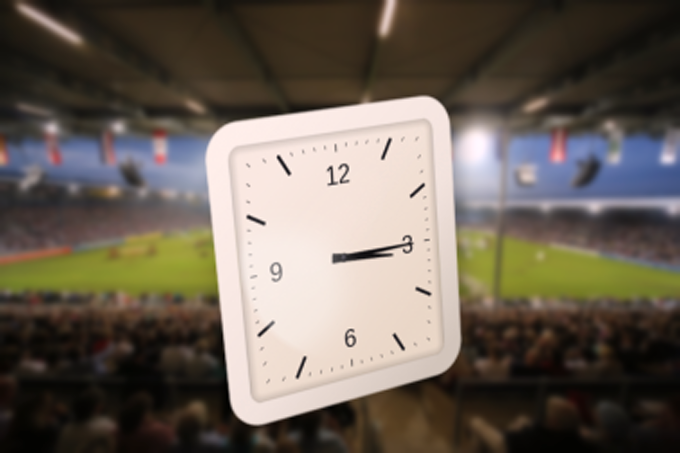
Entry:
3 h 15 min
